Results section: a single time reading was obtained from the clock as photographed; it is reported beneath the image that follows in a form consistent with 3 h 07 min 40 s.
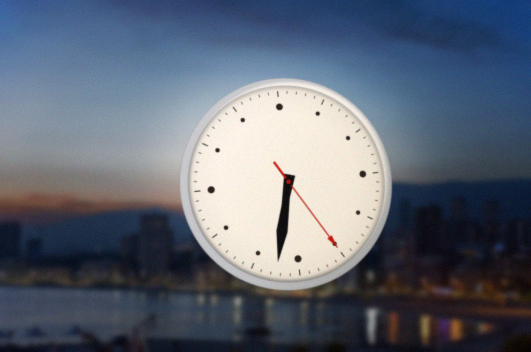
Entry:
6 h 32 min 25 s
